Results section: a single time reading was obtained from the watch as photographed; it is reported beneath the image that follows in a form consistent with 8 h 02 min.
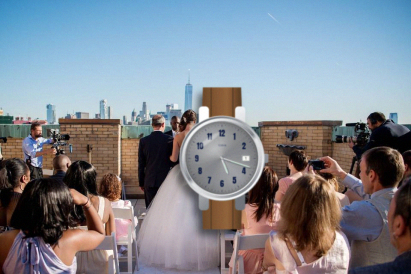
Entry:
5 h 18 min
